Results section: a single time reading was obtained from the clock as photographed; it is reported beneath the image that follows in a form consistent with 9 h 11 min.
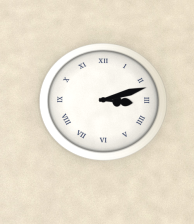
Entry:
3 h 12 min
